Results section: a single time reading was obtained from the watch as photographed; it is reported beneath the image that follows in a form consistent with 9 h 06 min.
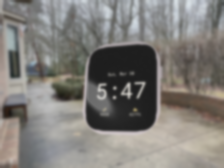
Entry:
5 h 47 min
